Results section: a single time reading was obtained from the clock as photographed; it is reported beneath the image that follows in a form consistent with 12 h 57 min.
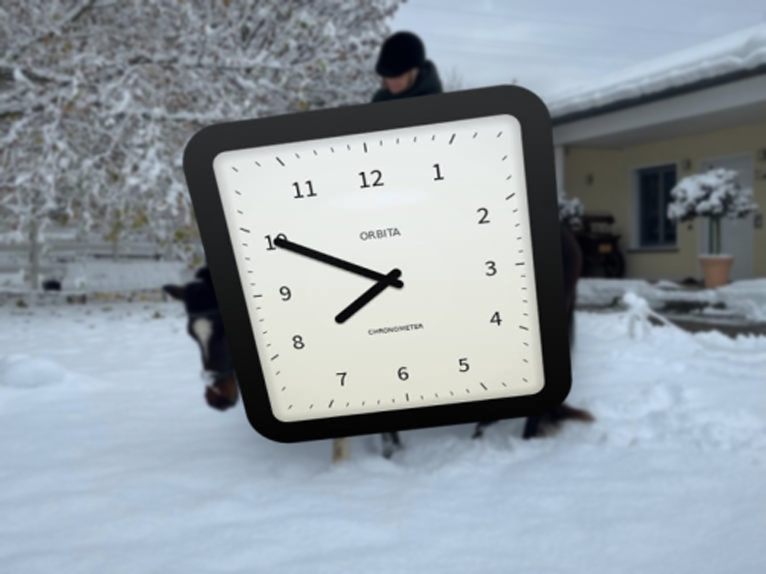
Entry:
7 h 50 min
